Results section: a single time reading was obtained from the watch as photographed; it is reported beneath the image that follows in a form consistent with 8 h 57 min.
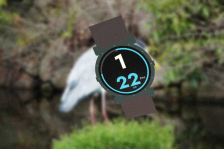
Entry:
1 h 22 min
